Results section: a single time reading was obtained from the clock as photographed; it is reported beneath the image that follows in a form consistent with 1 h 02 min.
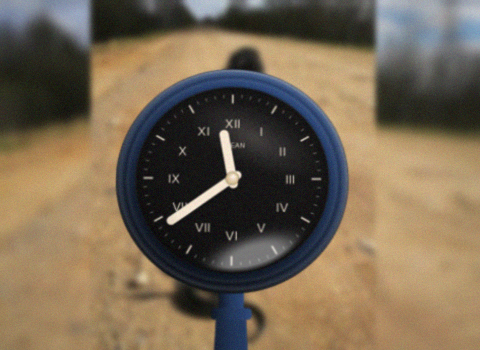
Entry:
11 h 39 min
